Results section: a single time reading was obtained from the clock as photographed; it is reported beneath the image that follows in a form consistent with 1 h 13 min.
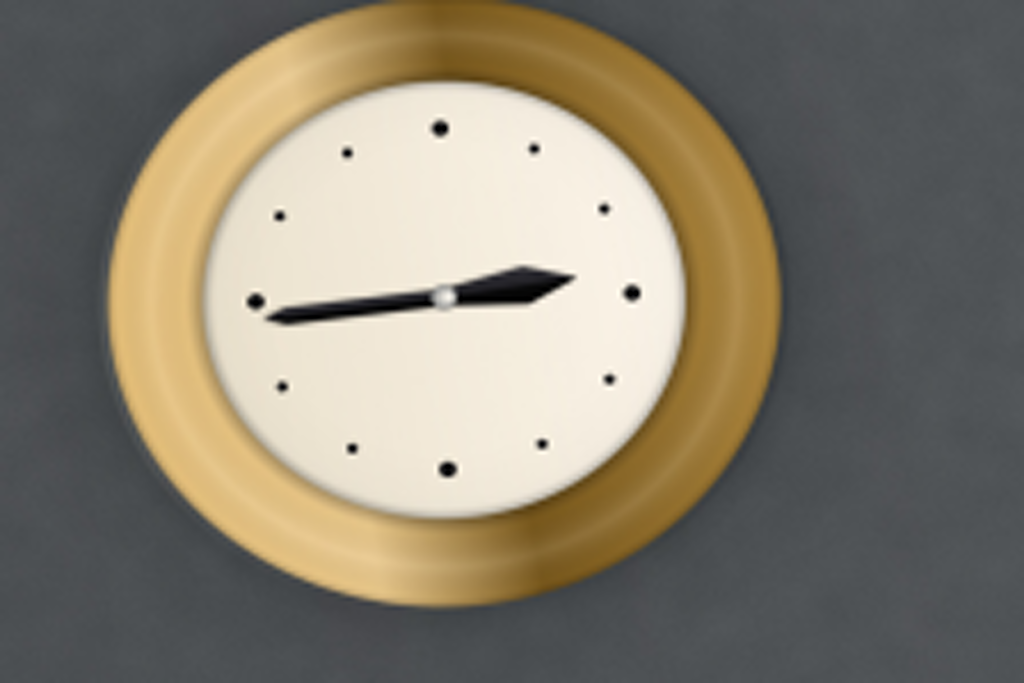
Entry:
2 h 44 min
